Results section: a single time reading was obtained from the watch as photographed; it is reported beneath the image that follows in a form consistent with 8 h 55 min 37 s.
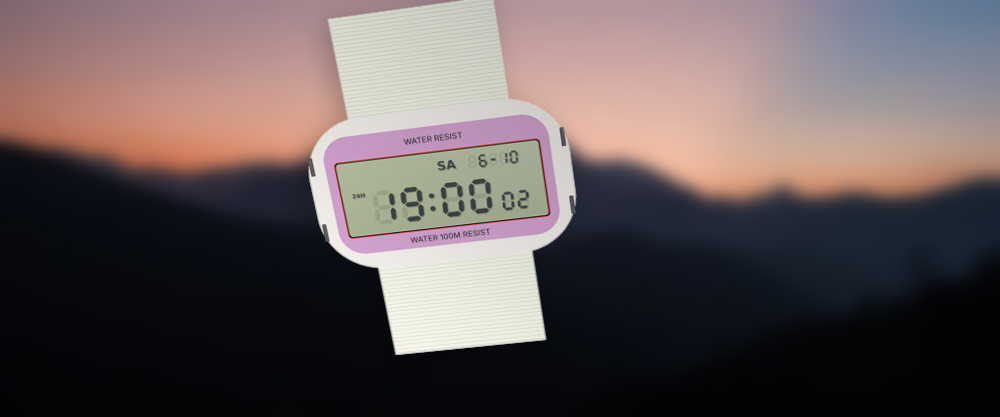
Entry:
19 h 00 min 02 s
